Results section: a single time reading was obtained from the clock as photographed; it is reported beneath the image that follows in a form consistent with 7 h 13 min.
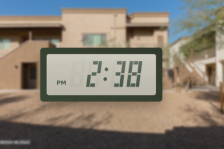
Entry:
2 h 38 min
